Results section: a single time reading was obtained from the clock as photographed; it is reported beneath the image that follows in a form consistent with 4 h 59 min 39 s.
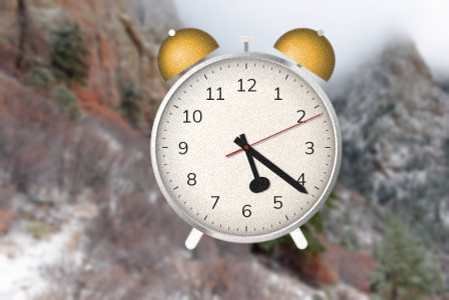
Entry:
5 h 21 min 11 s
